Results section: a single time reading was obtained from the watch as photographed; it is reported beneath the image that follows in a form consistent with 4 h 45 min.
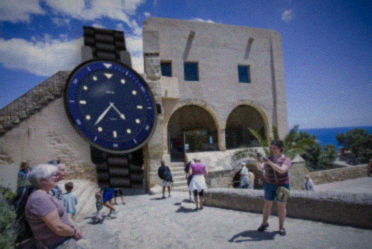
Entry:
4 h 37 min
